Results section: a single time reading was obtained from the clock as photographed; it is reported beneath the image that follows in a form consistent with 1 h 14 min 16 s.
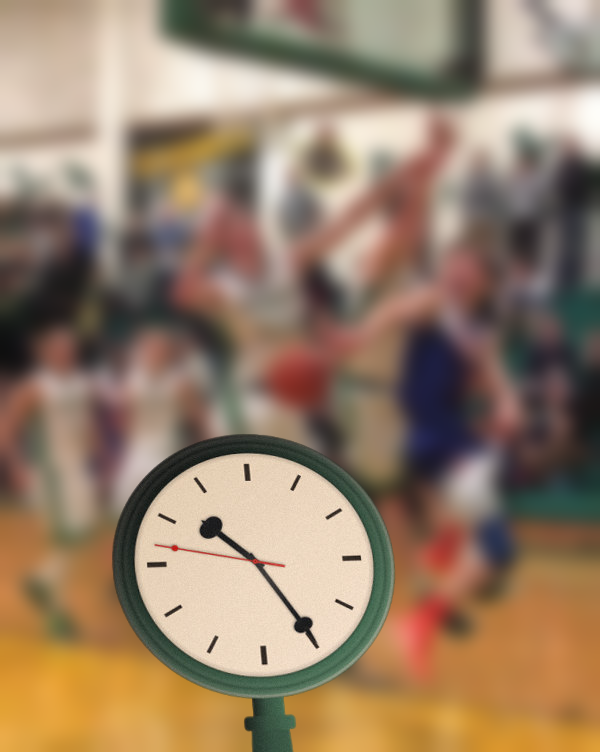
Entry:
10 h 24 min 47 s
